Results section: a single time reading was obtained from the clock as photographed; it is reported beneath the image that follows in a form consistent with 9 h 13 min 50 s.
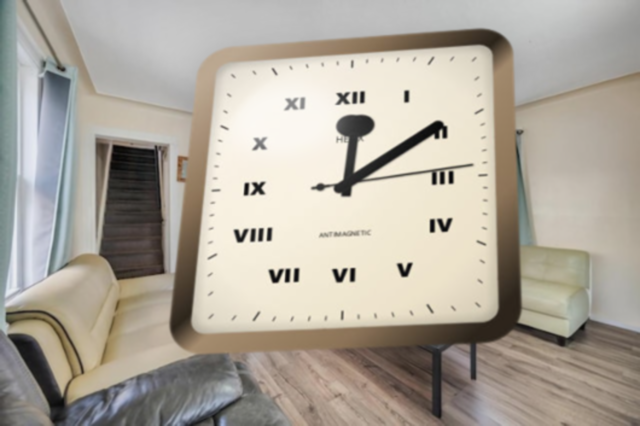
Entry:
12 h 09 min 14 s
